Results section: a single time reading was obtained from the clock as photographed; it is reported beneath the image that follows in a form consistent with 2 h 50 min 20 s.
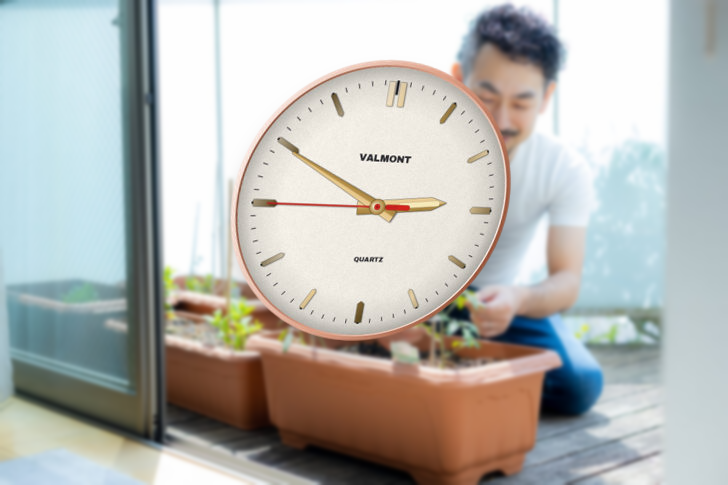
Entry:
2 h 49 min 45 s
